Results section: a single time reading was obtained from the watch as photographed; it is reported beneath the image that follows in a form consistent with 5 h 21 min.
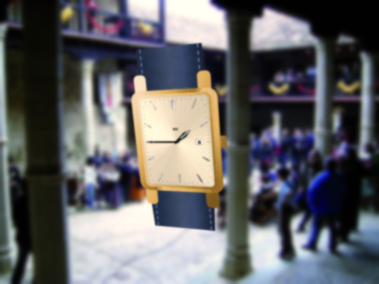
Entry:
1 h 45 min
